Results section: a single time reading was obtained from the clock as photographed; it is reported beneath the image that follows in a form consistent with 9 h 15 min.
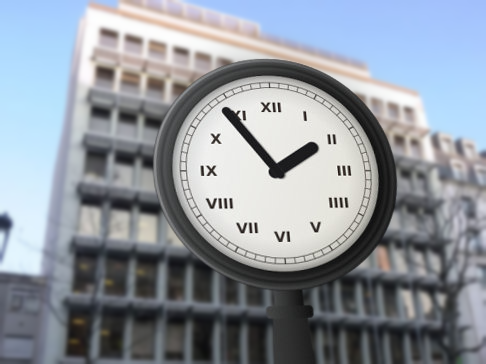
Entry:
1 h 54 min
